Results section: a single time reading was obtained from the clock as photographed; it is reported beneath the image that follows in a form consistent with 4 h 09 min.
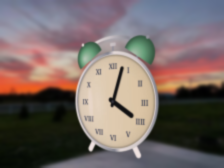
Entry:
4 h 03 min
